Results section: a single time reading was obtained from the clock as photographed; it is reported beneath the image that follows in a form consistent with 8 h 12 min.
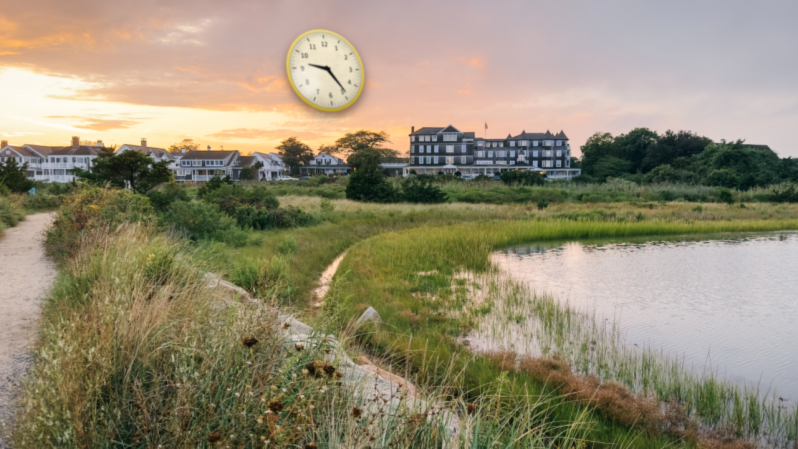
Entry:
9 h 24 min
